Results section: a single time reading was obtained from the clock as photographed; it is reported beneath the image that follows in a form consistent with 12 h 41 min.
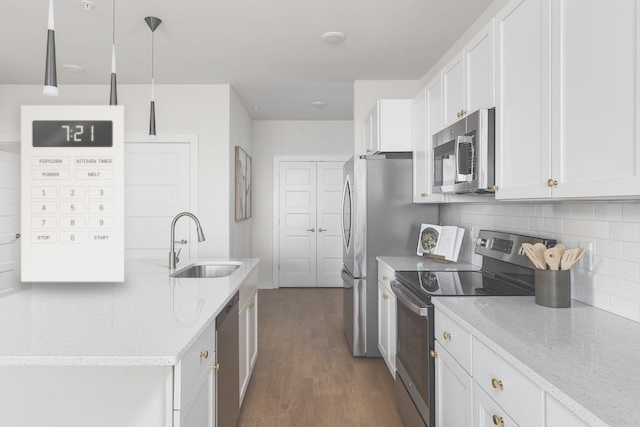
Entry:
7 h 21 min
